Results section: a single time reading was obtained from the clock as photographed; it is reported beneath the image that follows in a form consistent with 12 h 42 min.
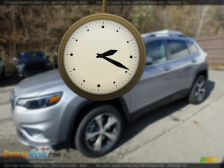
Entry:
2 h 19 min
